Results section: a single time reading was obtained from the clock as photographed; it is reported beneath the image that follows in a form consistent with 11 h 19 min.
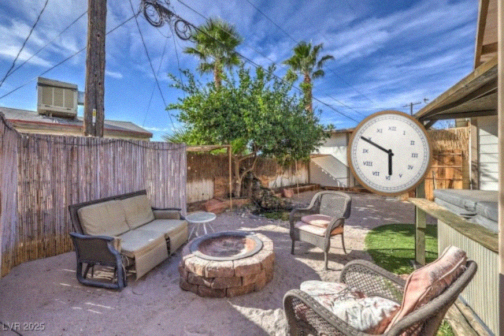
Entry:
5 h 49 min
